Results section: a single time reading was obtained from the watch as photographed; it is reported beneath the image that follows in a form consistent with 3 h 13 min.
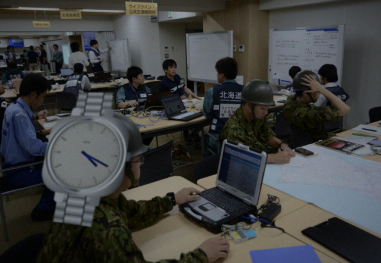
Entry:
4 h 19 min
